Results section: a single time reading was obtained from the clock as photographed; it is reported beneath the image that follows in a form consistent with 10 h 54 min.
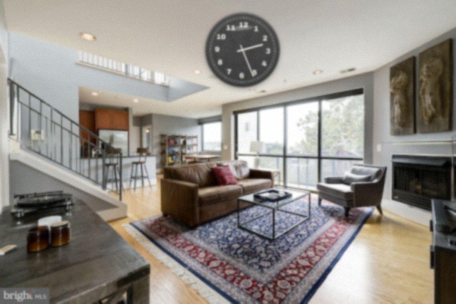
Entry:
2 h 26 min
